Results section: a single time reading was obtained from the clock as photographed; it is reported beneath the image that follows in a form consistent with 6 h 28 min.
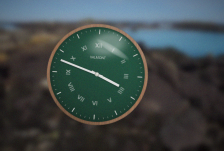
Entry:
3 h 48 min
